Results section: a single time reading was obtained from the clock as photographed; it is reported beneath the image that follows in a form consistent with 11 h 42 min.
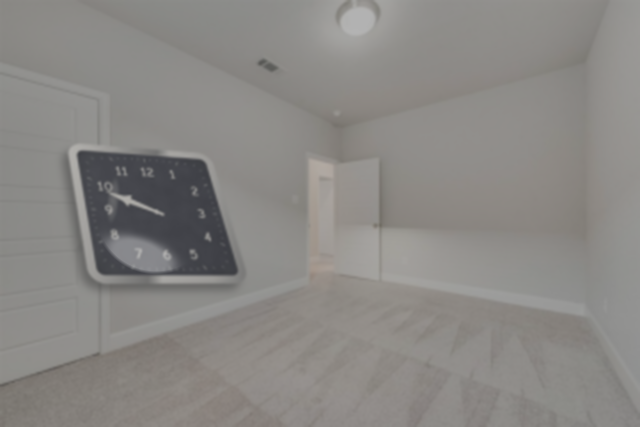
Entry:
9 h 49 min
